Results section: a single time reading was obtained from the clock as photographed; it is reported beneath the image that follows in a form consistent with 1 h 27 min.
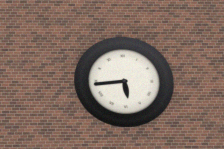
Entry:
5 h 44 min
